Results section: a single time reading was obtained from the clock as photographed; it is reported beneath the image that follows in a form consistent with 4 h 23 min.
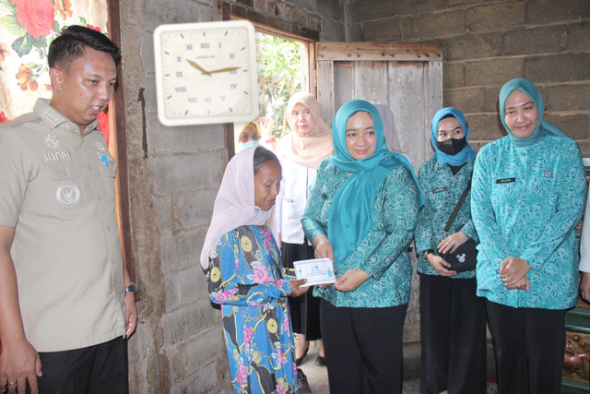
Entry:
10 h 14 min
